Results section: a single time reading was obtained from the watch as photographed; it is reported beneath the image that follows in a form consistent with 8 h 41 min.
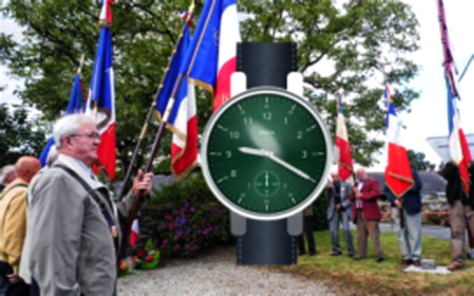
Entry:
9 h 20 min
